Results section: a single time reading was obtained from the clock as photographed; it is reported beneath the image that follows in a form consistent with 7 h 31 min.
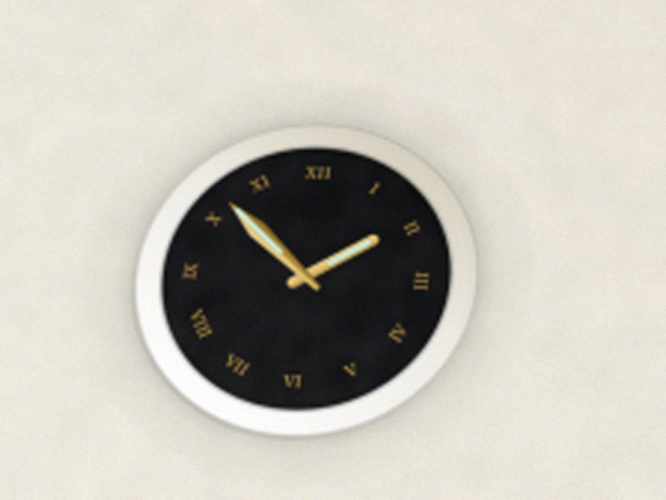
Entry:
1 h 52 min
